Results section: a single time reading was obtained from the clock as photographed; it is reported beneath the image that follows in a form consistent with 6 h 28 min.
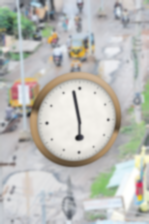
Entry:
5 h 58 min
